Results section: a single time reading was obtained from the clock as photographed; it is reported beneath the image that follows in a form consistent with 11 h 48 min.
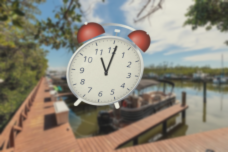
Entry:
11 h 01 min
